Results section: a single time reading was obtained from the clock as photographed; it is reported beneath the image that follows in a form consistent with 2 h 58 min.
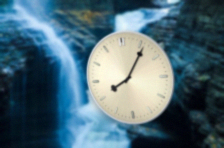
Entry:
8 h 06 min
